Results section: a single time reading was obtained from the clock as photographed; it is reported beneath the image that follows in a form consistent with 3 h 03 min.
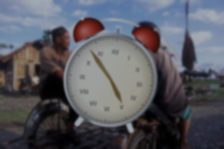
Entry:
4 h 53 min
